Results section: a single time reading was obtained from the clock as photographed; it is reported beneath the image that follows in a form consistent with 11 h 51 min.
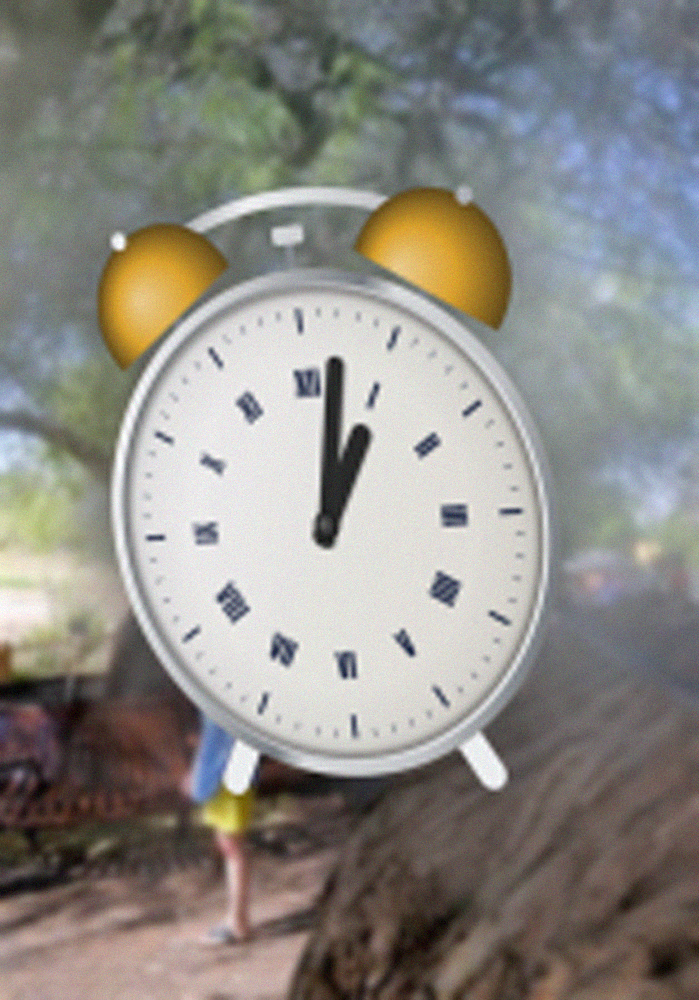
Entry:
1 h 02 min
